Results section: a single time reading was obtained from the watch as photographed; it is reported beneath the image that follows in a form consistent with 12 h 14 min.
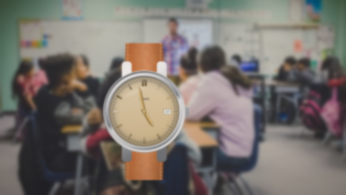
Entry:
4 h 58 min
